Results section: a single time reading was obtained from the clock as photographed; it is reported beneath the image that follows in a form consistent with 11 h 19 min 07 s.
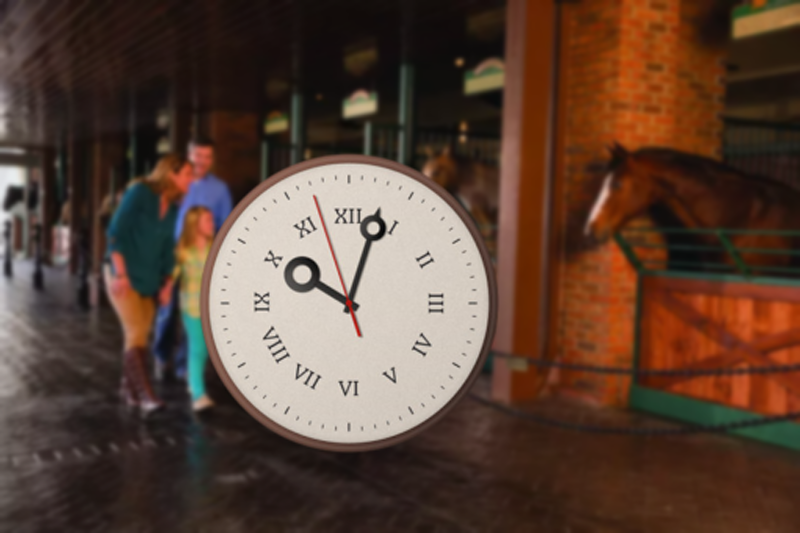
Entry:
10 h 02 min 57 s
